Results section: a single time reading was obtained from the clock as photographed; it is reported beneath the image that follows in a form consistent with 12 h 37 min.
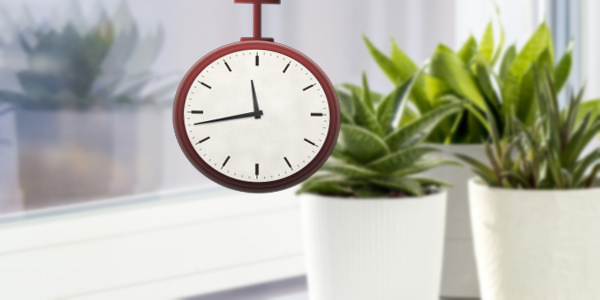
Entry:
11 h 43 min
